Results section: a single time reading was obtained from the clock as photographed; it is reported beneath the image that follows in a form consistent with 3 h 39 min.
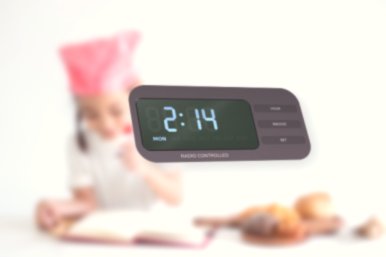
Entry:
2 h 14 min
